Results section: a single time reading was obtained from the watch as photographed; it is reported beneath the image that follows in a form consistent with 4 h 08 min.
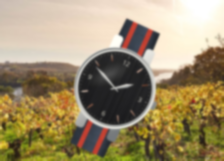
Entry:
1 h 49 min
